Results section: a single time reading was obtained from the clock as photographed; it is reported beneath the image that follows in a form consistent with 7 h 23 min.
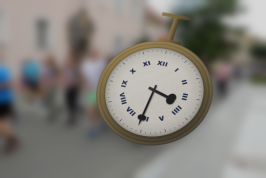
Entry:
3 h 31 min
